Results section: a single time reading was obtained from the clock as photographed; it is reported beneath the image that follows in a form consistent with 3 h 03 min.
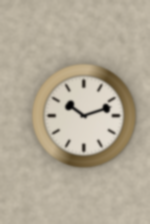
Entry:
10 h 12 min
